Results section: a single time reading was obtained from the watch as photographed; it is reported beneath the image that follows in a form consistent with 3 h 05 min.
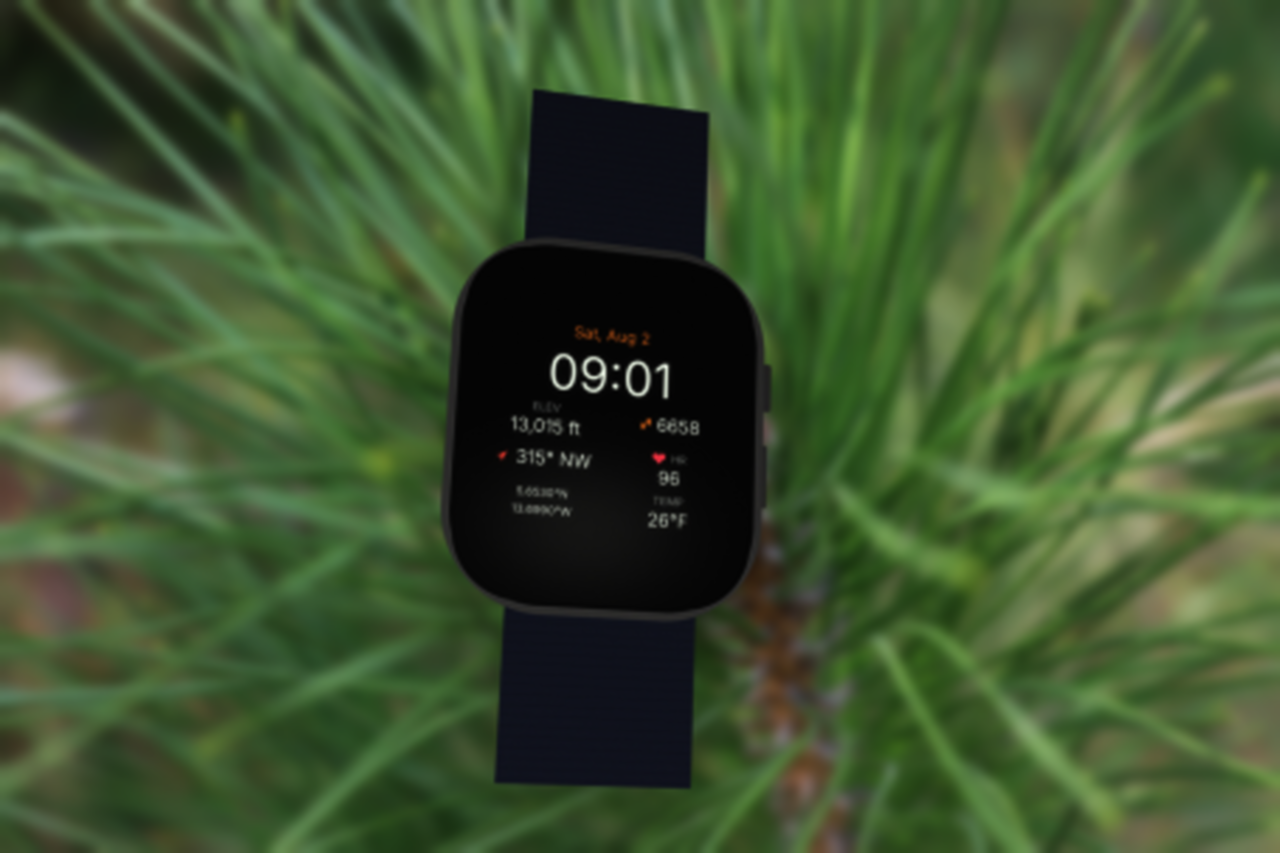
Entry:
9 h 01 min
